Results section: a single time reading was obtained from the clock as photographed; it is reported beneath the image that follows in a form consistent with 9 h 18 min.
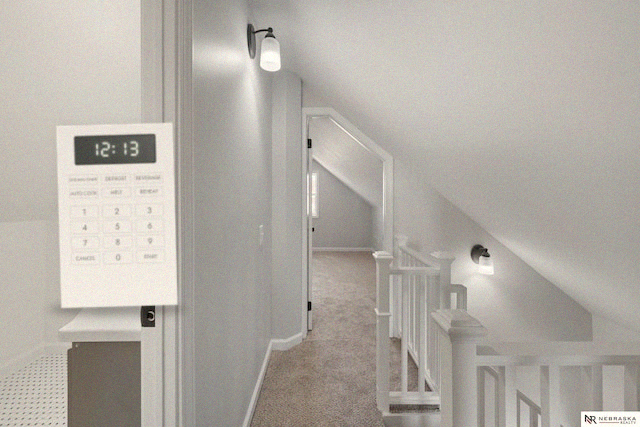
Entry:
12 h 13 min
